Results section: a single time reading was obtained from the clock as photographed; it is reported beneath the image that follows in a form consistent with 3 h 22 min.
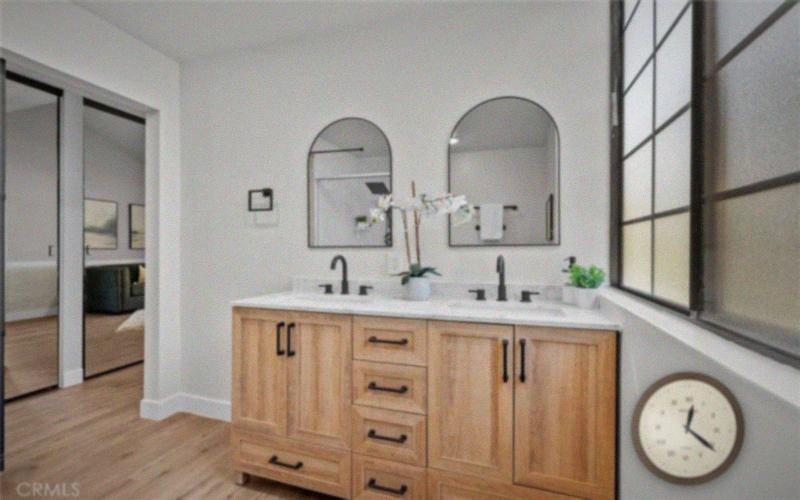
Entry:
12 h 21 min
